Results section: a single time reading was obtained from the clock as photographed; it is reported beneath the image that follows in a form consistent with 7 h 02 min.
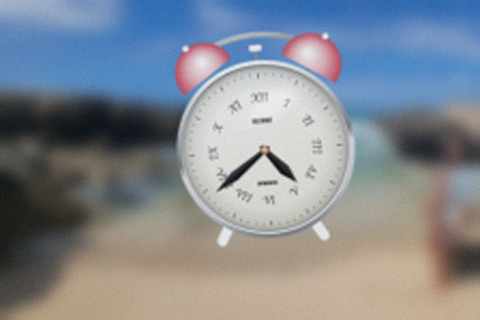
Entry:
4 h 39 min
